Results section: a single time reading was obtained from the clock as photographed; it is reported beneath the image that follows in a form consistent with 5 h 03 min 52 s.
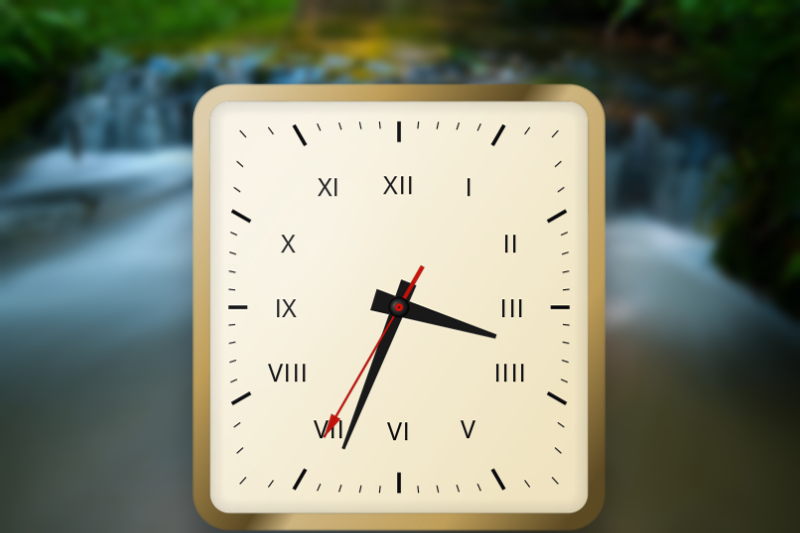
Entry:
3 h 33 min 35 s
